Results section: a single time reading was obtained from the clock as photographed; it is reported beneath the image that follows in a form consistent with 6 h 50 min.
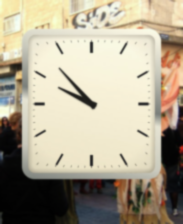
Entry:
9 h 53 min
